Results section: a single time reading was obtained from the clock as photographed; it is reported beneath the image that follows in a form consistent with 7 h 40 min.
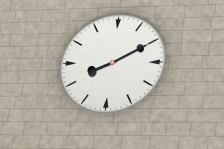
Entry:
8 h 10 min
